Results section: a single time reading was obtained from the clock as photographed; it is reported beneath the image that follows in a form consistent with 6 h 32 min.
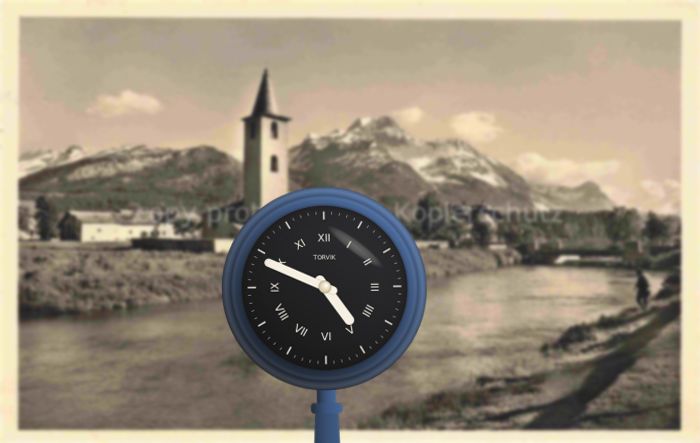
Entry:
4 h 49 min
